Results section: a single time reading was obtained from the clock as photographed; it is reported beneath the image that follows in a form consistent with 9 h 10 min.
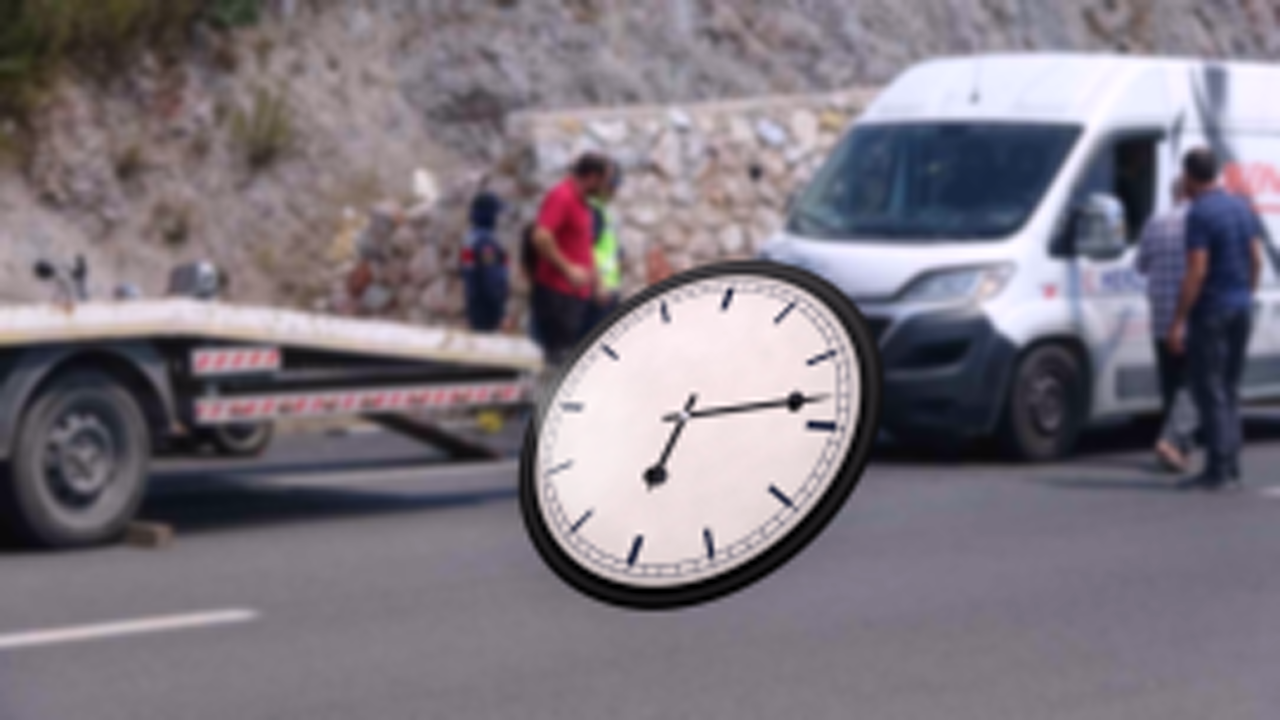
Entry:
6 h 13 min
